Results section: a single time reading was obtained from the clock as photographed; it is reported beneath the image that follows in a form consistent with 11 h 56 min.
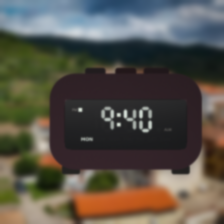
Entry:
9 h 40 min
